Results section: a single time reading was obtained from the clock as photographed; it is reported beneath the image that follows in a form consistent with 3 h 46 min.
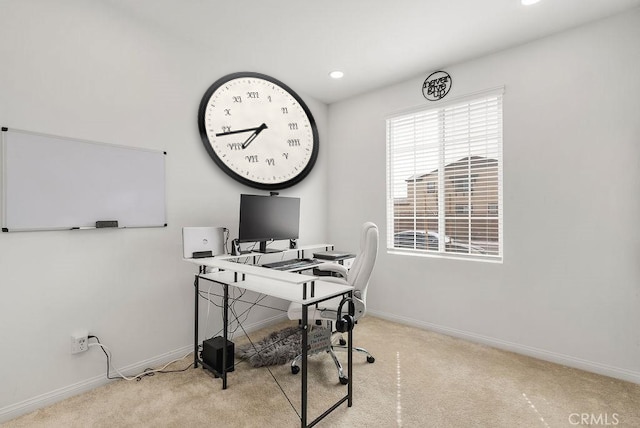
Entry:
7 h 44 min
